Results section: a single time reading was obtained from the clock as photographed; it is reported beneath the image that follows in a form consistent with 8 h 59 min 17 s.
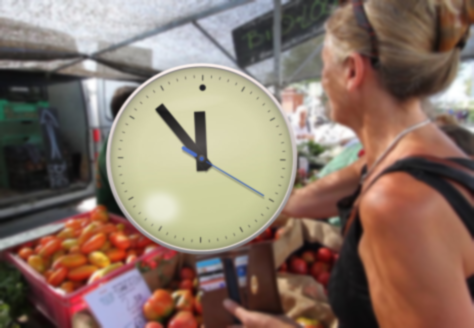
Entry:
11 h 53 min 20 s
